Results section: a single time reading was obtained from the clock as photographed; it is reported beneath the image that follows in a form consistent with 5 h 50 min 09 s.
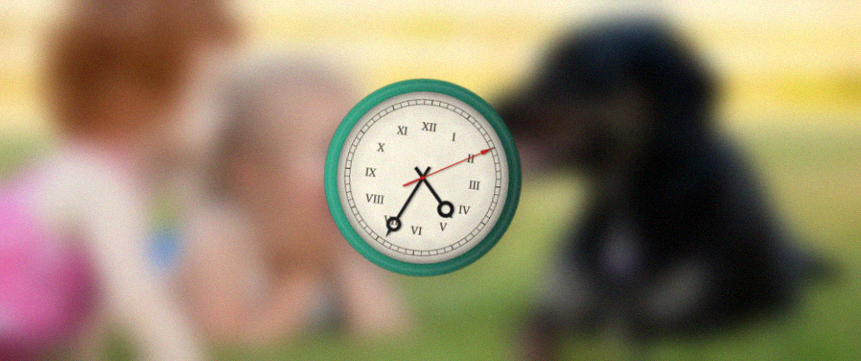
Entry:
4 h 34 min 10 s
